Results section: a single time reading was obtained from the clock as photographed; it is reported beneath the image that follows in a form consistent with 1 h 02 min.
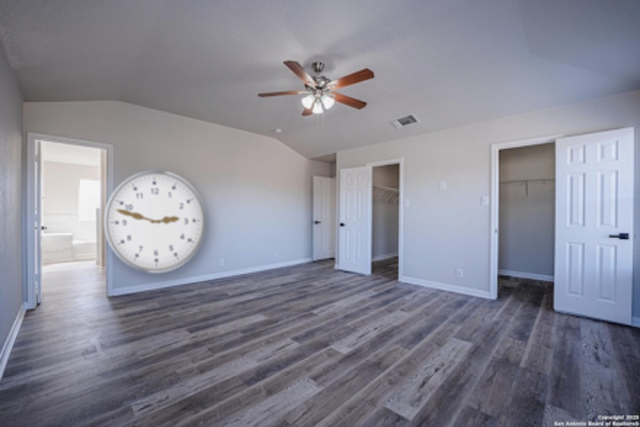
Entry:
2 h 48 min
